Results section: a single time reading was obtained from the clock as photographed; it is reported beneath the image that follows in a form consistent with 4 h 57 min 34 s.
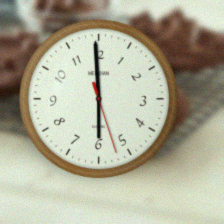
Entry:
5 h 59 min 27 s
